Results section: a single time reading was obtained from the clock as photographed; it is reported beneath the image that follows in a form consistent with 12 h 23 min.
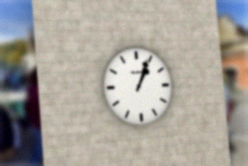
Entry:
1 h 04 min
